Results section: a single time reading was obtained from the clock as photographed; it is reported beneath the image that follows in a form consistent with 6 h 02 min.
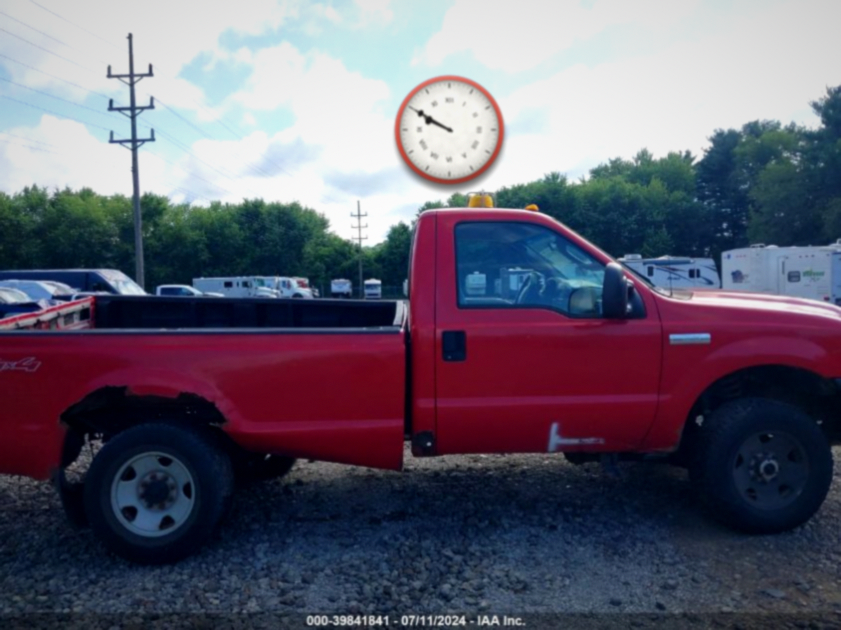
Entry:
9 h 50 min
